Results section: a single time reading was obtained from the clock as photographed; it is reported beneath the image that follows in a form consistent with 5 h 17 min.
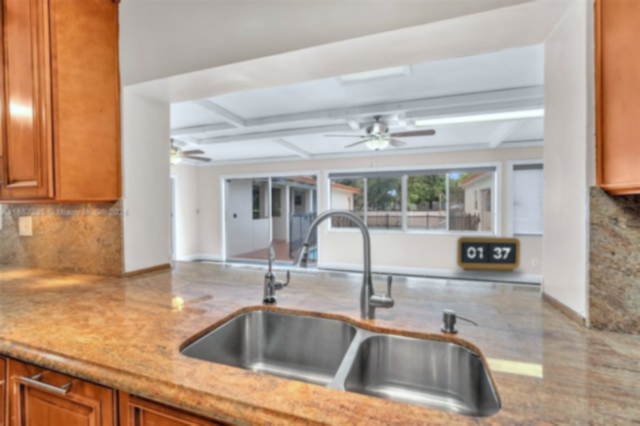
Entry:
1 h 37 min
